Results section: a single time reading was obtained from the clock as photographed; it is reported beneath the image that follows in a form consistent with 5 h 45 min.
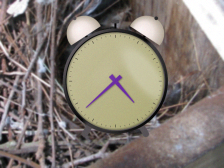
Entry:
4 h 38 min
